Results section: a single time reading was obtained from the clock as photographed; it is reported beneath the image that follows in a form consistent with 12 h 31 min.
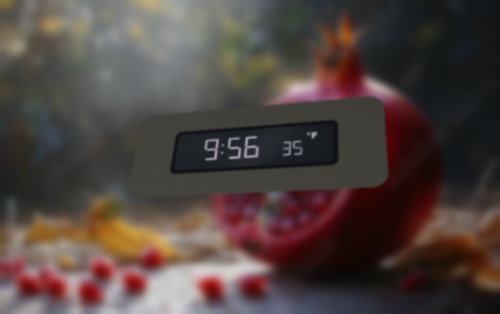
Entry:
9 h 56 min
